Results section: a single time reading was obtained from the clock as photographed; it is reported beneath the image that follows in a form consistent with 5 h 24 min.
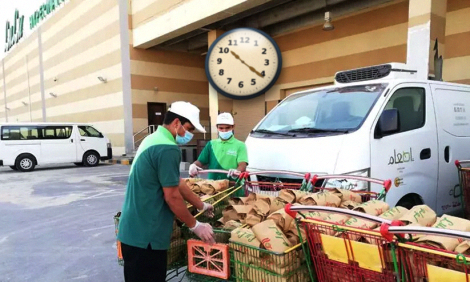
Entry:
10 h 21 min
